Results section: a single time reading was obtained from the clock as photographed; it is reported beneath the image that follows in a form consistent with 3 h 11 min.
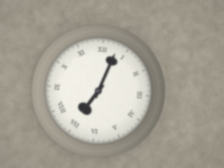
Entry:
7 h 03 min
